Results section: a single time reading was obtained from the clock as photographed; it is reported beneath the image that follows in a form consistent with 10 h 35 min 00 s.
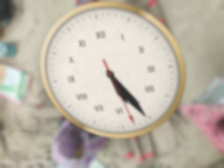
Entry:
5 h 25 min 28 s
